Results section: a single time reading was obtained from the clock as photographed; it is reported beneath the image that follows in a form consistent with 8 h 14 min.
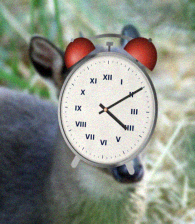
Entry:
4 h 10 min
